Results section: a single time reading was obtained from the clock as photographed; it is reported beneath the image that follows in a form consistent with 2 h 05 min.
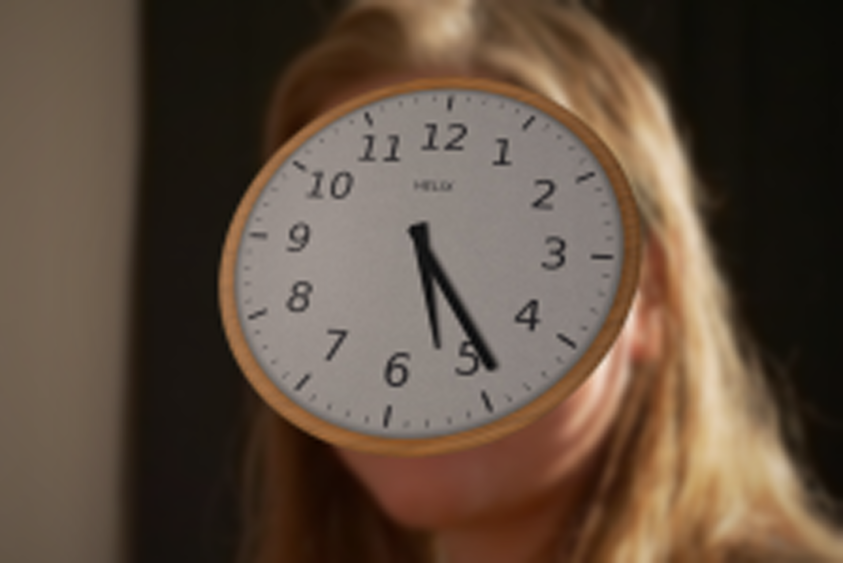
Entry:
5 h 24 min
